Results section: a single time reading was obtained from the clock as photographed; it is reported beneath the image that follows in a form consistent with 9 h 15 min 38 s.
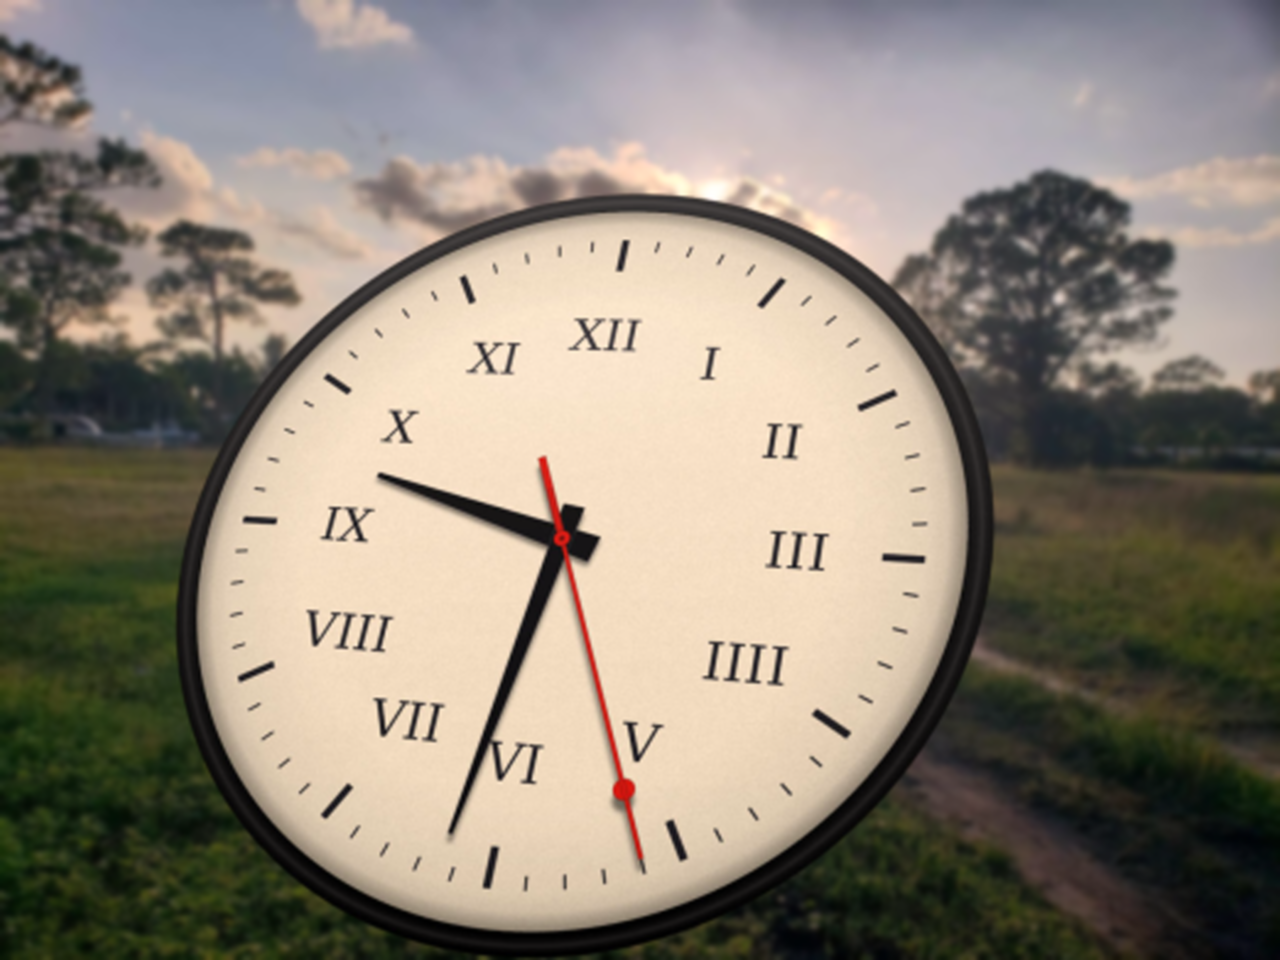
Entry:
9 h 31 min 26 s
